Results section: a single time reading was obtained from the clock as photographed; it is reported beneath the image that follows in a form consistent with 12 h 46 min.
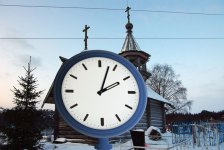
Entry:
2 h 03 min
